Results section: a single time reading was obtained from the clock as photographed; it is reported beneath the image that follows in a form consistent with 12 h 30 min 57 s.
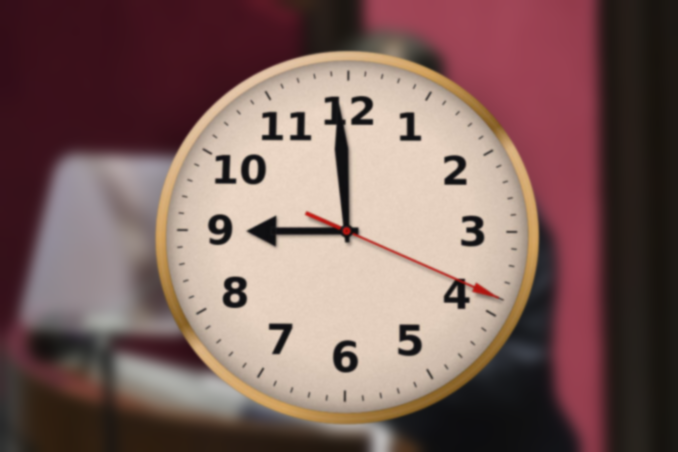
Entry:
8 h 59 min 19 s
